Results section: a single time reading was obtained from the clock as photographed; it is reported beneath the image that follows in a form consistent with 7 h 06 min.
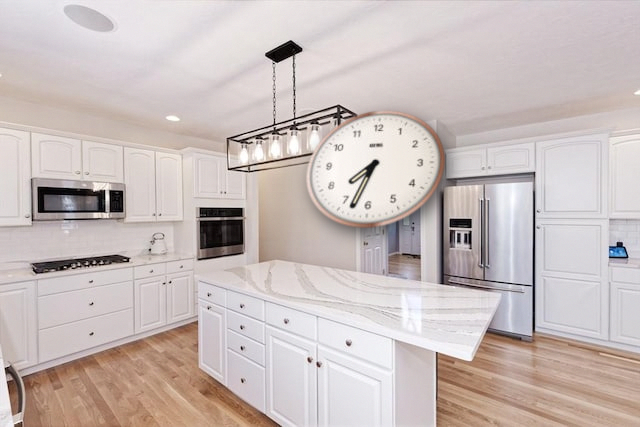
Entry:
7 h 33 min
